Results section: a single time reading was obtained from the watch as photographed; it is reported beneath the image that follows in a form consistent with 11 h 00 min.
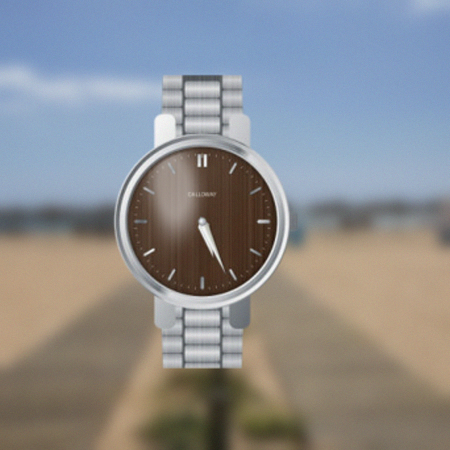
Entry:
5 h 26 min
